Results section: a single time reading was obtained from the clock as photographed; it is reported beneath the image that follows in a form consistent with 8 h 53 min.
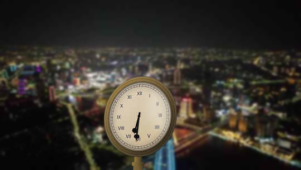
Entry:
6 h 31 min
